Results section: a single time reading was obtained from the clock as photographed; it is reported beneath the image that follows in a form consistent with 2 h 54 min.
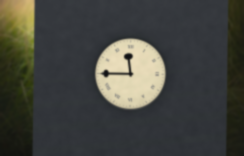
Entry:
11 h 45 min
